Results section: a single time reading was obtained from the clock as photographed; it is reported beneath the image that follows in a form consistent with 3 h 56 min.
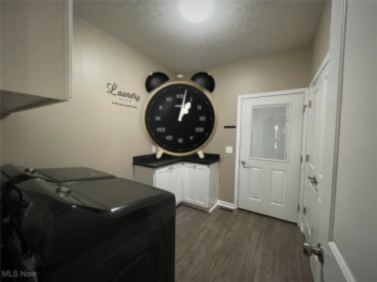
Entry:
1 h 02 min
